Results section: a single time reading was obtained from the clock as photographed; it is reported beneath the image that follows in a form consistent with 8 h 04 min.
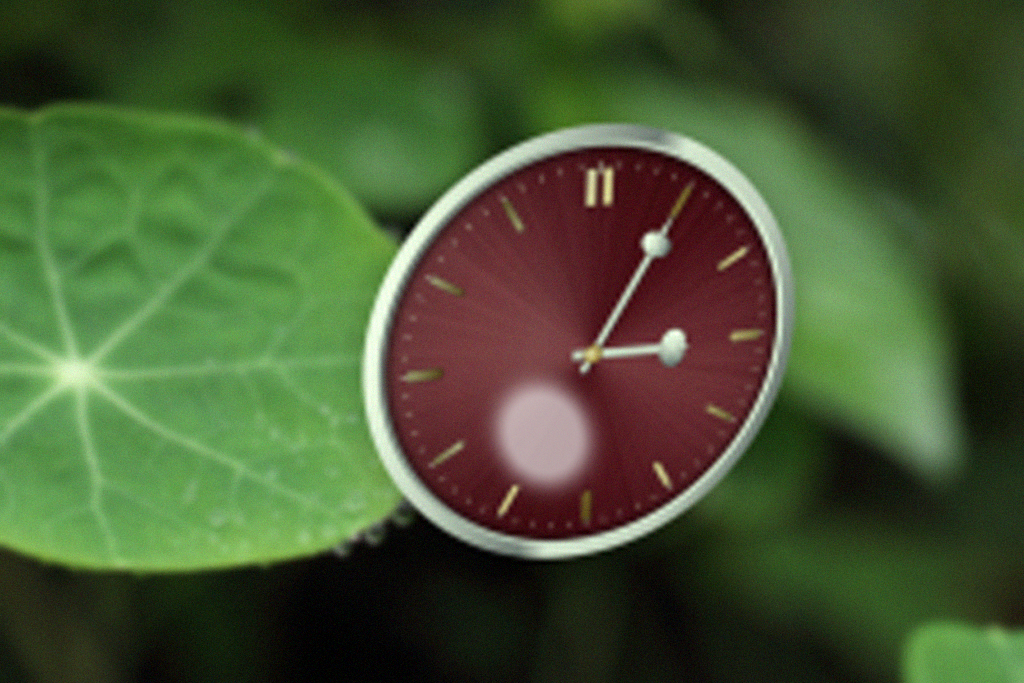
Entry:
3 h 05 min
